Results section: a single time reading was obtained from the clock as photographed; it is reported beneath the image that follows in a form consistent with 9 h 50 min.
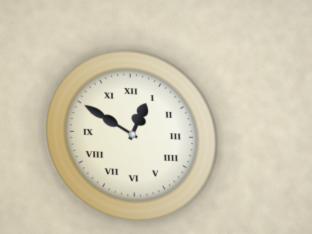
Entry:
12 h 50 min
